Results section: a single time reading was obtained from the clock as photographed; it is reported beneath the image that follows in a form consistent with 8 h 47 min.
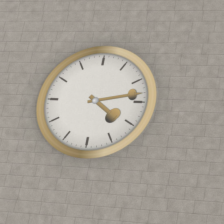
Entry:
4 h 13 min
